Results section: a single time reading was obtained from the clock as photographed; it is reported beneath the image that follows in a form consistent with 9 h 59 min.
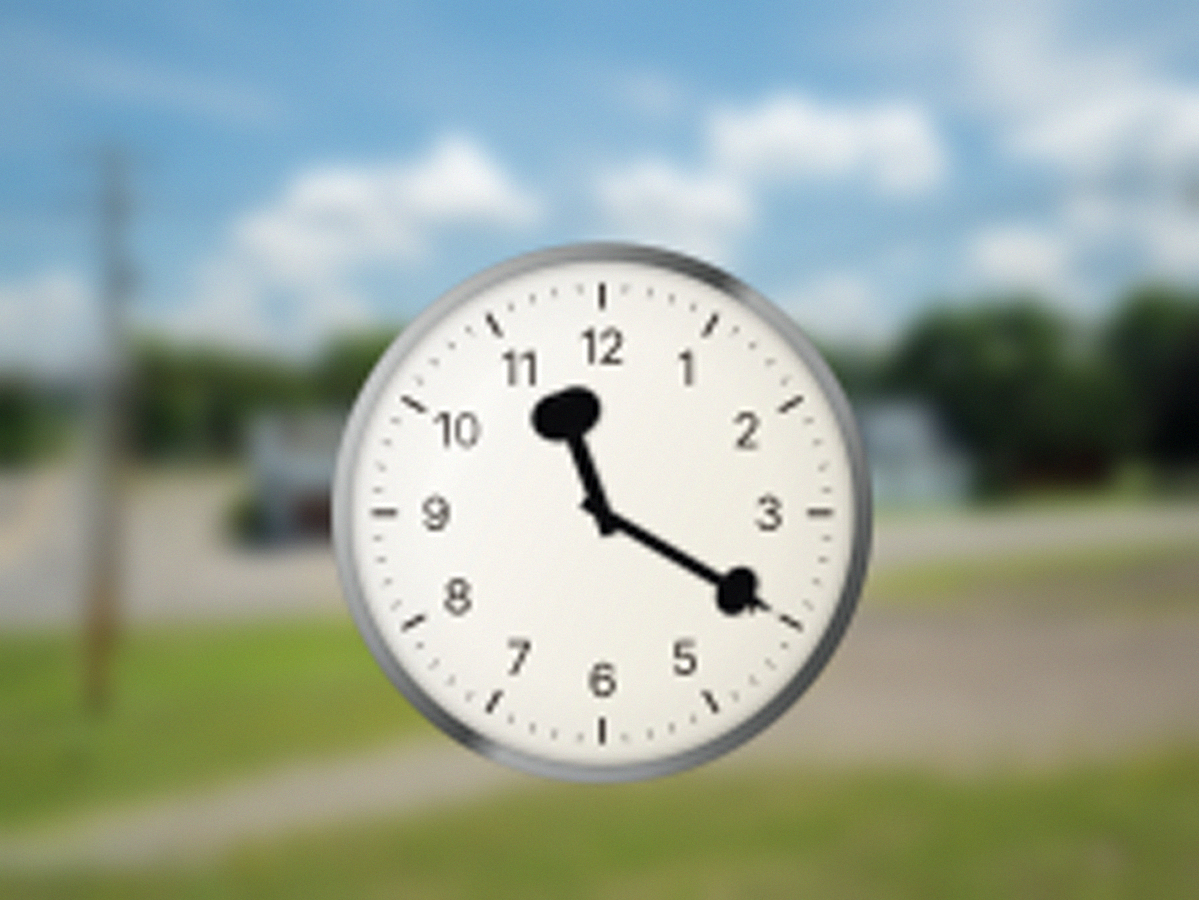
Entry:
11 h 20 min
